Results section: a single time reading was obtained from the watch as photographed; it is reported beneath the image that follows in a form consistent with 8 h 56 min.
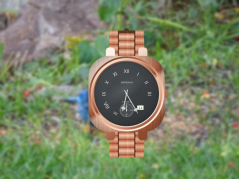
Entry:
6 h 25 min
